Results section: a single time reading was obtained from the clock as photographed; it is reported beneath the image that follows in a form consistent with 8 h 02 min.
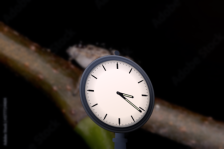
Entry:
3 h 21 min
